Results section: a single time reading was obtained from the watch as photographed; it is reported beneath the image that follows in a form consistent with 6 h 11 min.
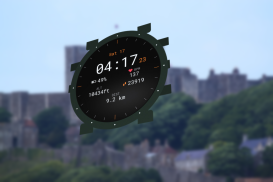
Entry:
4 h 17 min
